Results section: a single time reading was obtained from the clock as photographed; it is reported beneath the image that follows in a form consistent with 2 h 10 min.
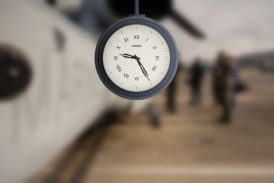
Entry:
9 h 25 min
